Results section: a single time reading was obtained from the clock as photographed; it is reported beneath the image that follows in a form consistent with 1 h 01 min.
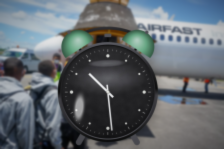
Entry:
10 h 29 min
